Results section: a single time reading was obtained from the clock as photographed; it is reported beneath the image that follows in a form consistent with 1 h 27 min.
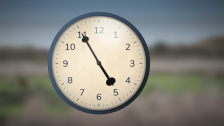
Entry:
4 h 55 min
